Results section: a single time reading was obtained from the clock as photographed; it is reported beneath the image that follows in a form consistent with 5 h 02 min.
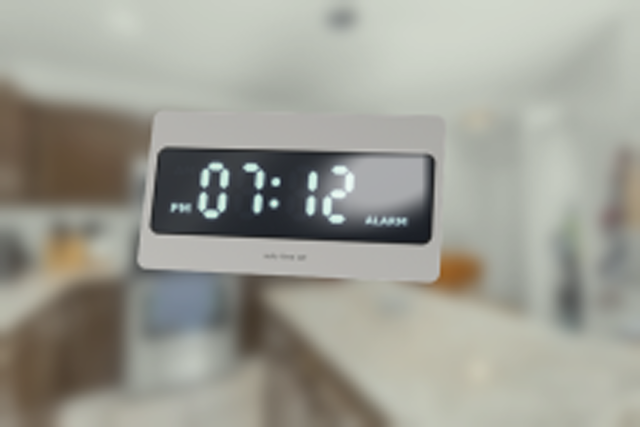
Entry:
7 h 12 min
